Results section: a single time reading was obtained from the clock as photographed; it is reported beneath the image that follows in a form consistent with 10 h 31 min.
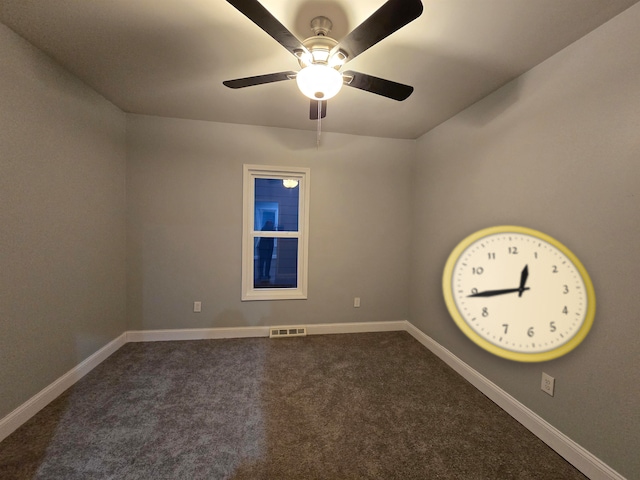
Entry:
12 h 44 min
